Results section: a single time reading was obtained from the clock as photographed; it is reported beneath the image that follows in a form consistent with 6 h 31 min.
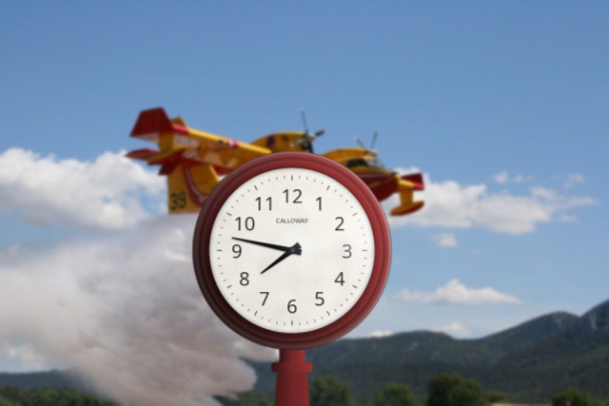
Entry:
7 h 47 min
